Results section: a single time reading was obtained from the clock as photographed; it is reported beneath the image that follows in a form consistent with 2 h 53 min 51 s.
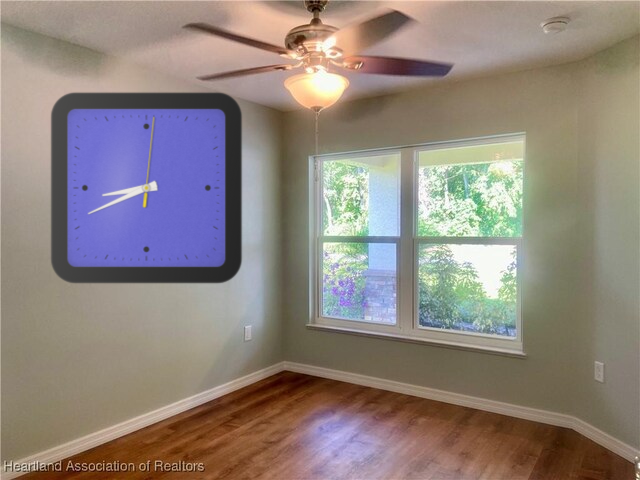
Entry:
8 h 41 min 01 s
